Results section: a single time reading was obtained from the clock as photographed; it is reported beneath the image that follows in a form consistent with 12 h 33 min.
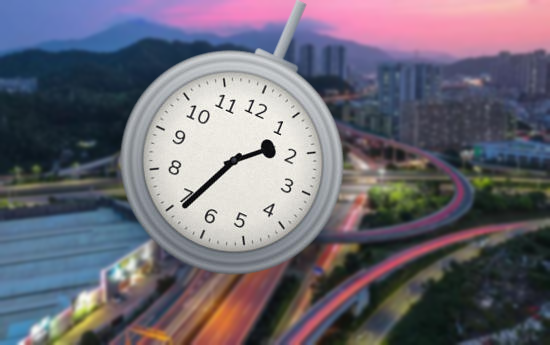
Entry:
1 h 34 min
